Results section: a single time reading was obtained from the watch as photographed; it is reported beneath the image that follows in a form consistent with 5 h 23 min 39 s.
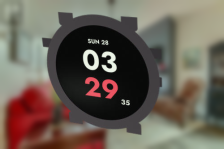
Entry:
3 h 29 min 35 s
